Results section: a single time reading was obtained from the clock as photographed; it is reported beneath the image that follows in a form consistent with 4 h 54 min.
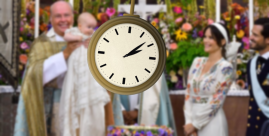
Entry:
2 h 08 min
